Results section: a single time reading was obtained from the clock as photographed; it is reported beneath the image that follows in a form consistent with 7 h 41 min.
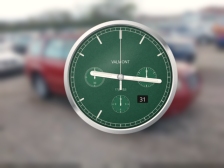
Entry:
9 h 16 min
